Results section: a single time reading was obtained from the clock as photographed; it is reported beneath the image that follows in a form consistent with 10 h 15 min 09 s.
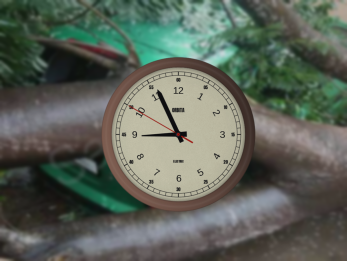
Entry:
8 h 55 min 50 s
